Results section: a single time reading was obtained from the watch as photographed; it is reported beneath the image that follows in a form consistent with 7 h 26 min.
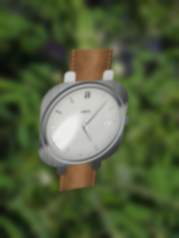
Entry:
5 h 07 min
